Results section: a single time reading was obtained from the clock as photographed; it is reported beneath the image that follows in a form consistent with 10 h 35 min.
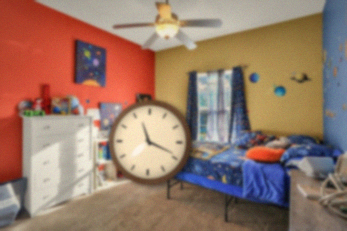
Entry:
11 h 19 min
